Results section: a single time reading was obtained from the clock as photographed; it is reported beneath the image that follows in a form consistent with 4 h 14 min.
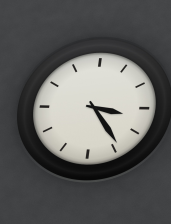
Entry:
3 h 24 min
